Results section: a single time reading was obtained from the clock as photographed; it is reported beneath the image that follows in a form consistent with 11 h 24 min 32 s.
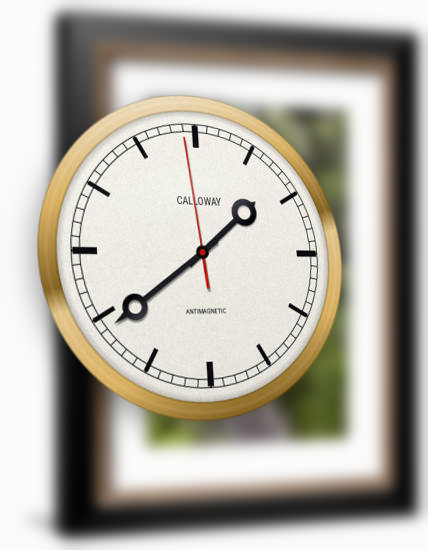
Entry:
1 h 38 min 59 s
